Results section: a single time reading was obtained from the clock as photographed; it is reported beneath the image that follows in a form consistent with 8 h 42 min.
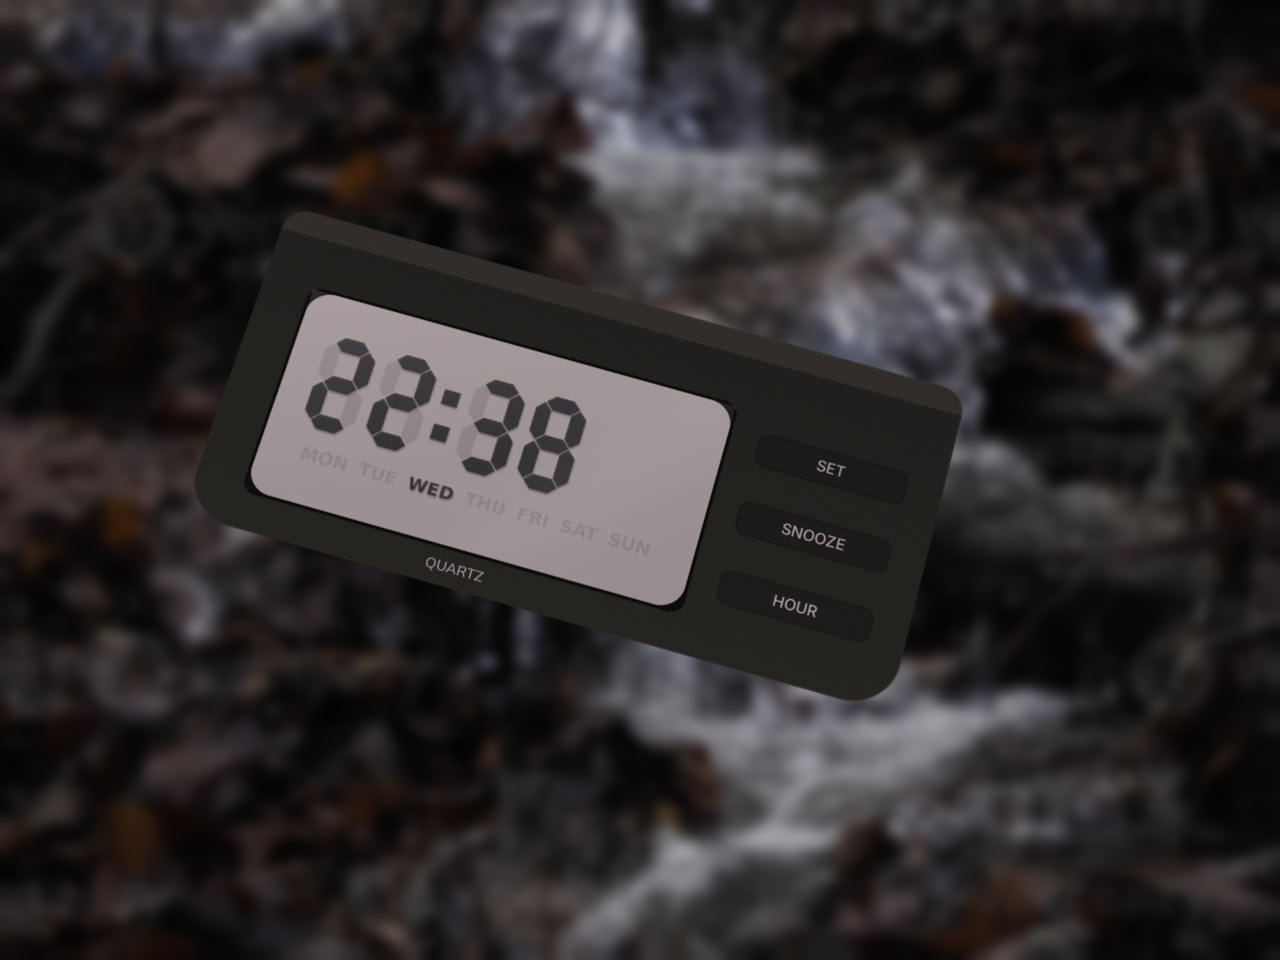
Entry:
22 h 38 min
